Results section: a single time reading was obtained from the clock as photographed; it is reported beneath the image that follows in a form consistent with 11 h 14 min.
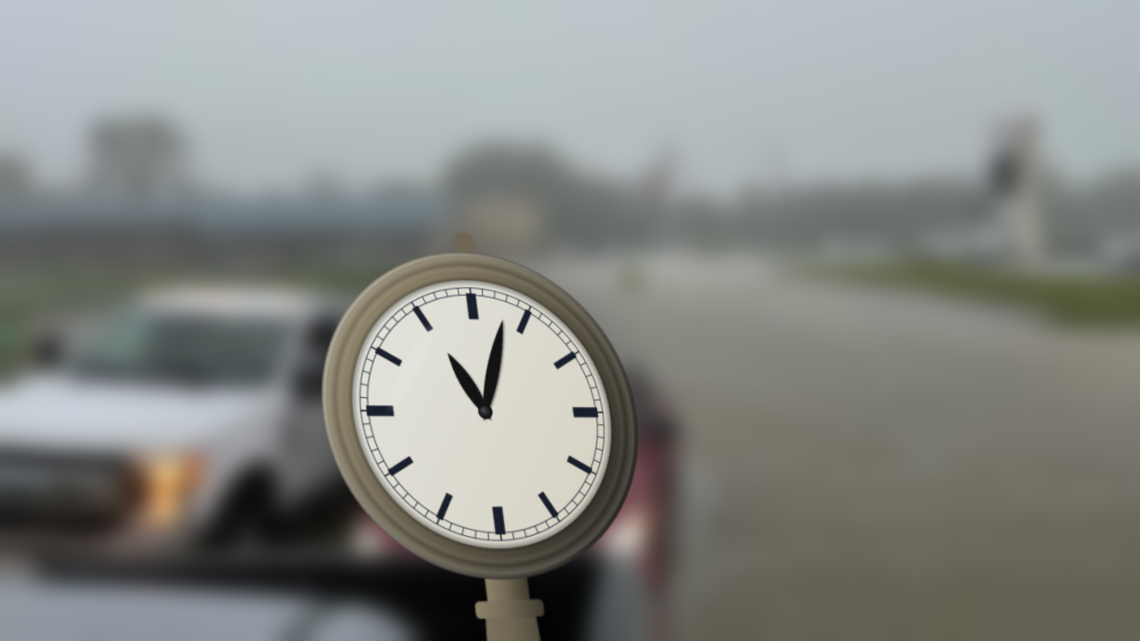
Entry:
11 h 03 min
